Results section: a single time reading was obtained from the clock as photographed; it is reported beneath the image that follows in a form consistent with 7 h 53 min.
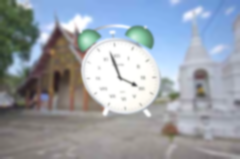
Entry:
3 h 58 min
